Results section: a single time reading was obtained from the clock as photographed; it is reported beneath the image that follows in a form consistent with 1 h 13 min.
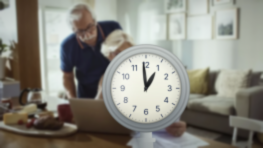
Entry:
12 h 59 min
